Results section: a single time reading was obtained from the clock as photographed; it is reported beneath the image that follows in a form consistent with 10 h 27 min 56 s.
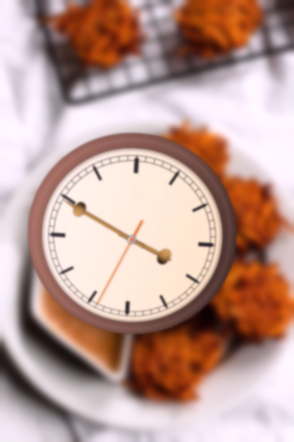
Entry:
3 h 49 min 34 s
